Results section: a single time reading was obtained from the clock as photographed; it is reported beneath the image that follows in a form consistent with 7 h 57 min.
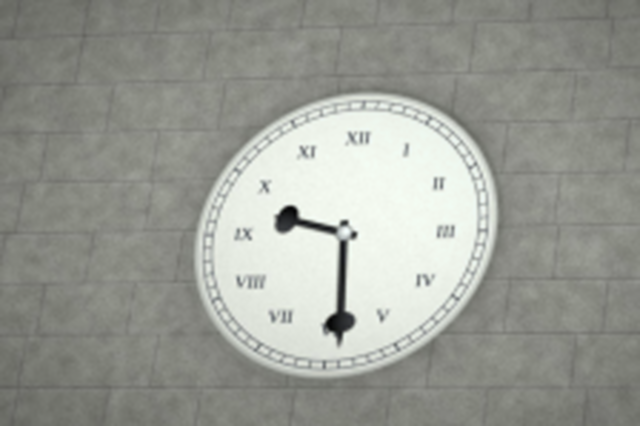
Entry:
9 h 29 min
